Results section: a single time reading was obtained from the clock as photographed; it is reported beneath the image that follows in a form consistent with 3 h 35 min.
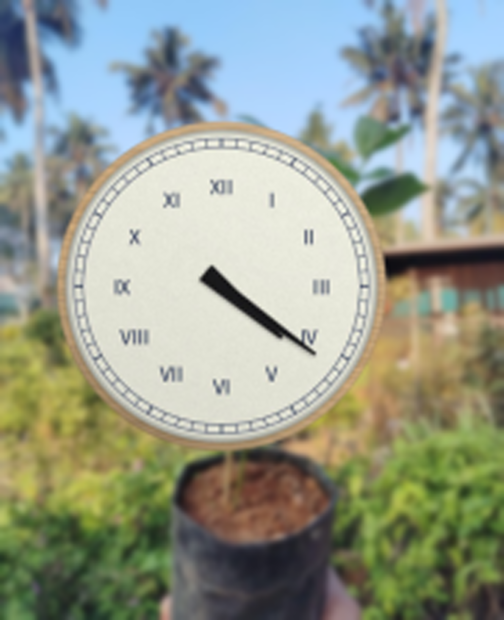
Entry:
4 h 21 min
